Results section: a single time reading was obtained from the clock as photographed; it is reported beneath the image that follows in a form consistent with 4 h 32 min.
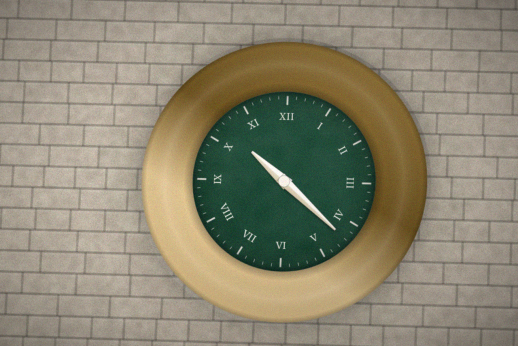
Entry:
10 h 22 min
